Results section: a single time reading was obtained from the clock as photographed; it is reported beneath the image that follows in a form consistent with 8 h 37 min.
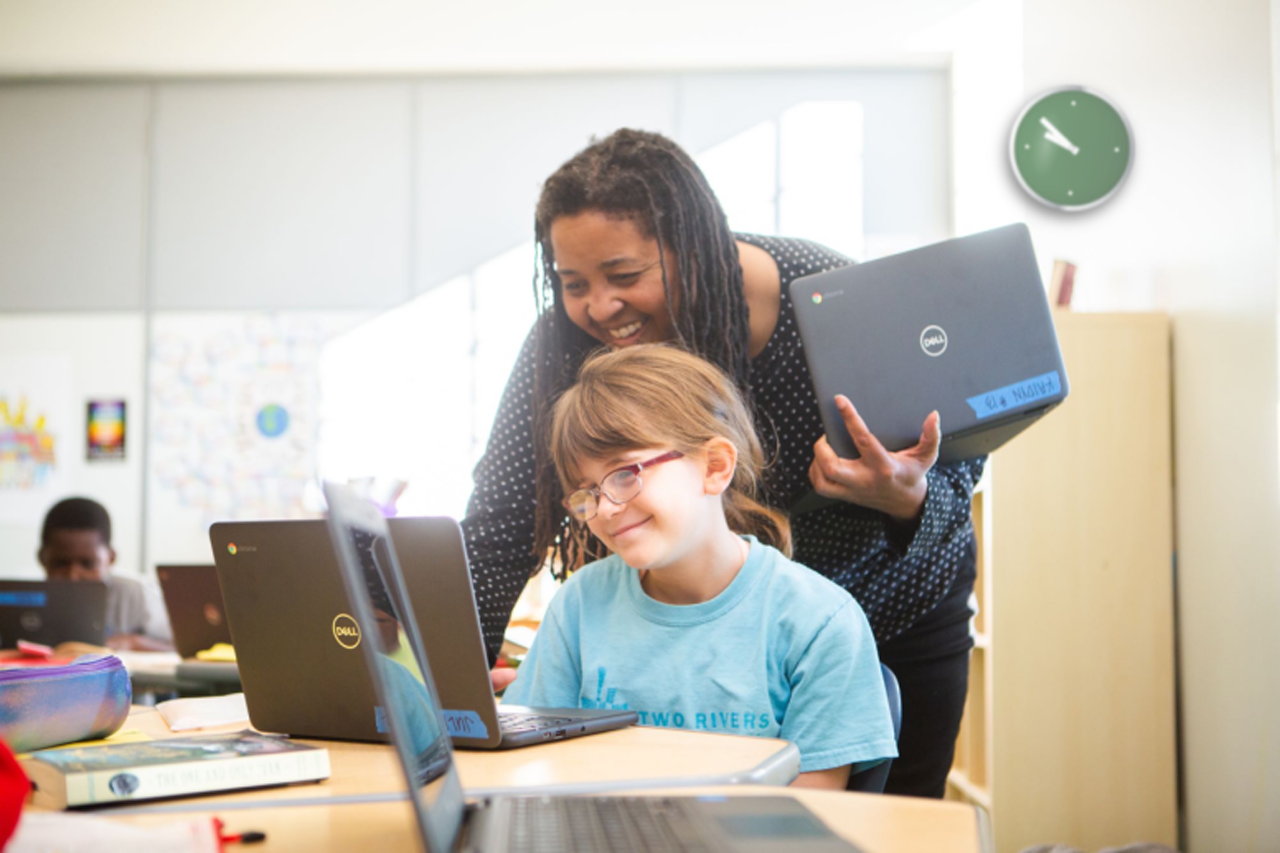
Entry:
9 h 52 min
